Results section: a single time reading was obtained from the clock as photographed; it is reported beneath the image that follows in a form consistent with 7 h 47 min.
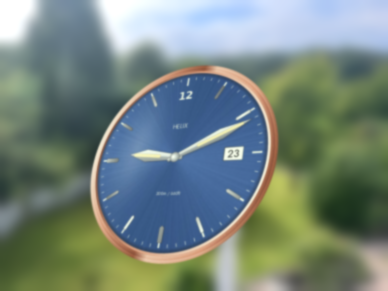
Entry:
9 h 11 min
